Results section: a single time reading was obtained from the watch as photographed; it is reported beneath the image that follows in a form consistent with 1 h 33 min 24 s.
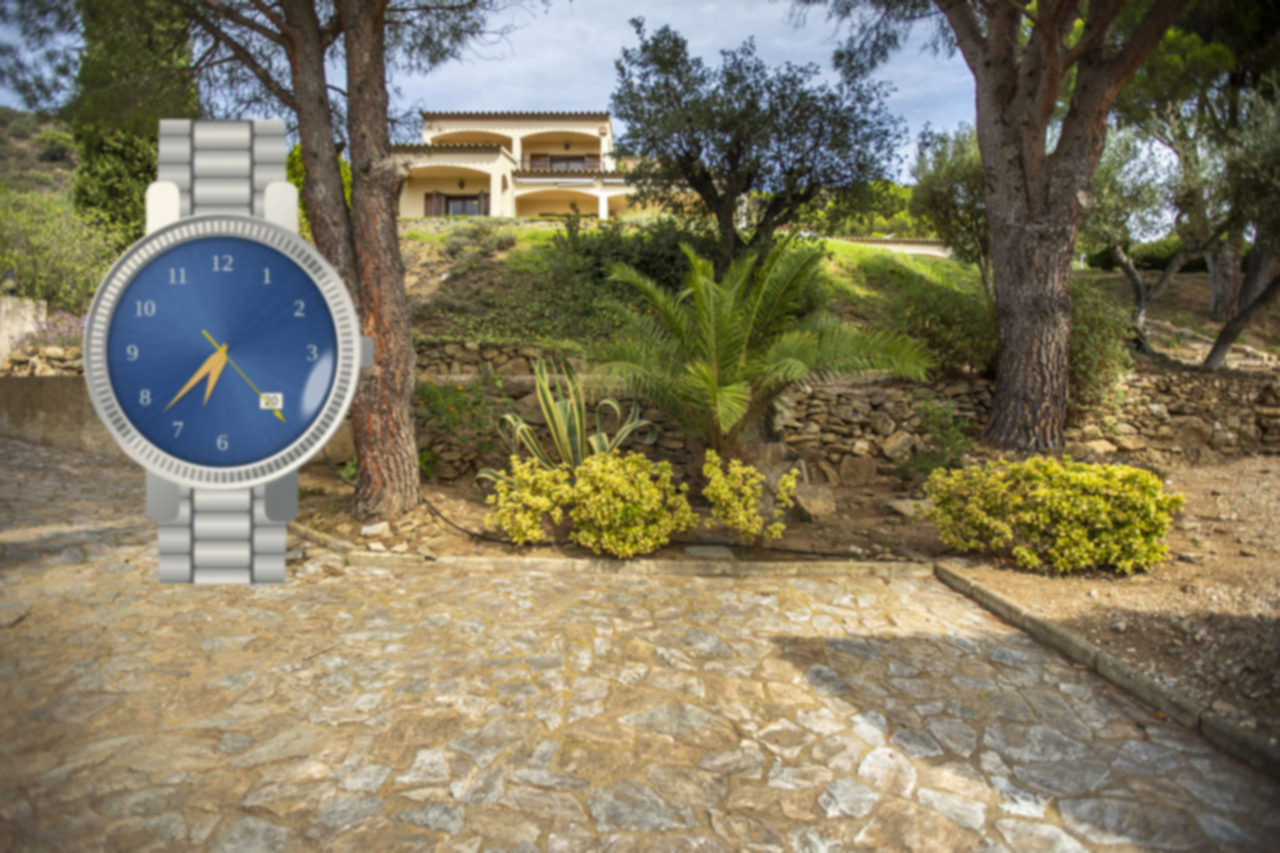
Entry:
6 h 37 min 23 s
